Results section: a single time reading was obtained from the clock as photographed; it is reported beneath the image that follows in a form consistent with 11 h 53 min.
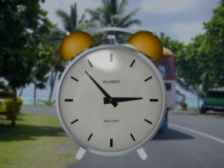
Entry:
2 h 53 min
